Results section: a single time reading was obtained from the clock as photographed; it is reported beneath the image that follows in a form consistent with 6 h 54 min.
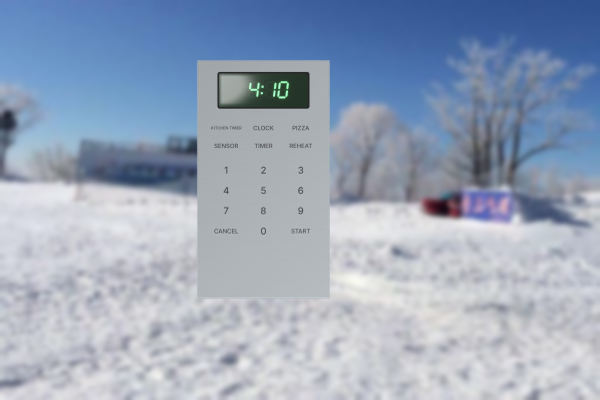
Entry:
4 h 10 min
